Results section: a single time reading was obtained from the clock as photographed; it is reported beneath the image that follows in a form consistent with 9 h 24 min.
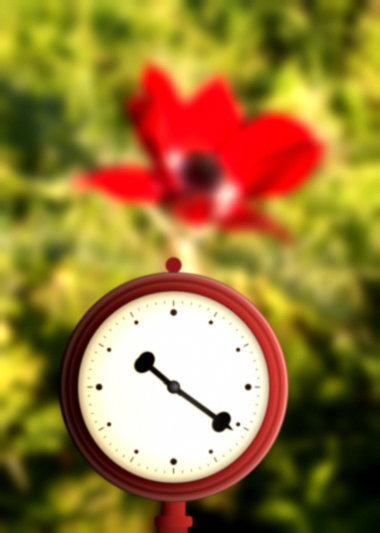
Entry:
10 h 21 min
